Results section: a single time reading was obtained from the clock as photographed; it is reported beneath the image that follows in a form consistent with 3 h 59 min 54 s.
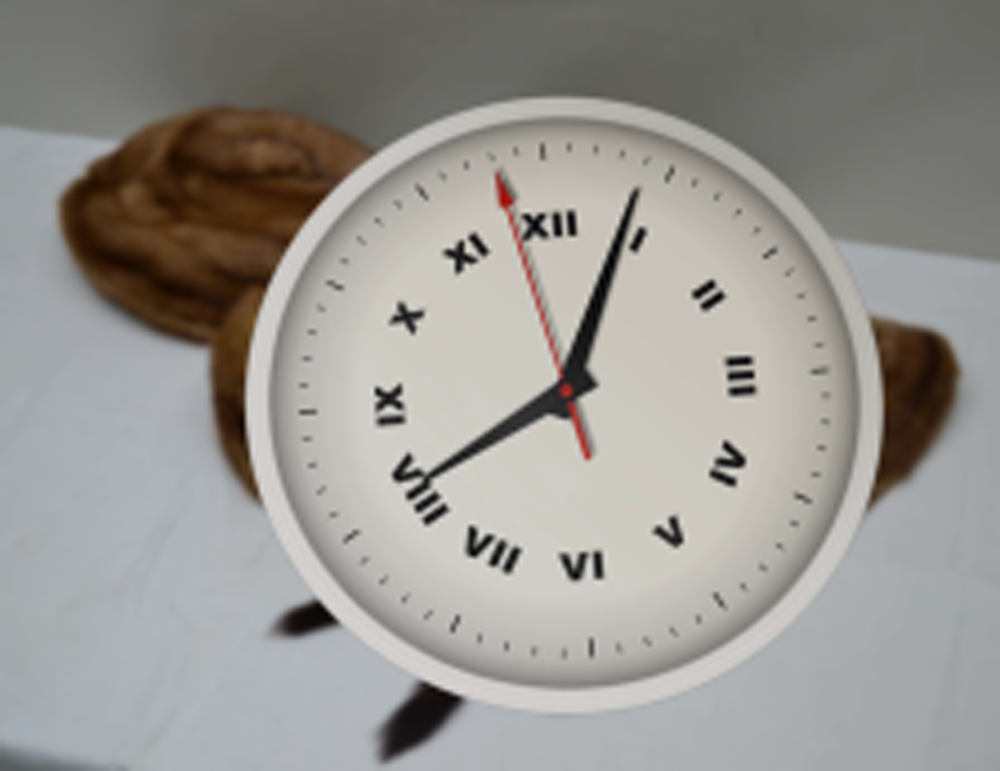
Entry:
8 h 03 min 58 s
